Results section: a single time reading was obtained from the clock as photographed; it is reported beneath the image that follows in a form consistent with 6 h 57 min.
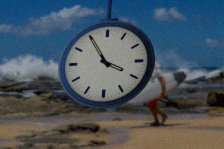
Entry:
3 h 55 min
